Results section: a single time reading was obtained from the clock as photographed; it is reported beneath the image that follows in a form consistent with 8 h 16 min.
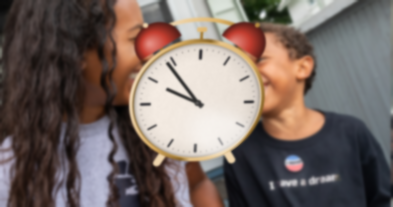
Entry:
9 h 54 min
